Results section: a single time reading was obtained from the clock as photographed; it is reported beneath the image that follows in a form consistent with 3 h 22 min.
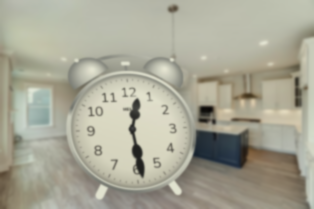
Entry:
12 h 29 min
